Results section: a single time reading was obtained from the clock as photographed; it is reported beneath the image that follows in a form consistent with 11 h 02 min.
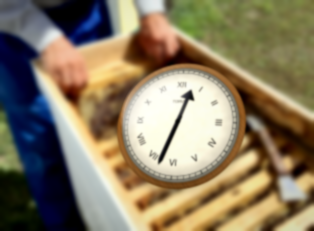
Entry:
12 h 33 min
